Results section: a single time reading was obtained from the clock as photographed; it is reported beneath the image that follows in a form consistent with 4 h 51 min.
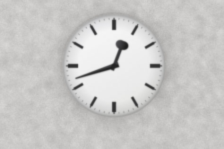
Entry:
12 h 42 min
